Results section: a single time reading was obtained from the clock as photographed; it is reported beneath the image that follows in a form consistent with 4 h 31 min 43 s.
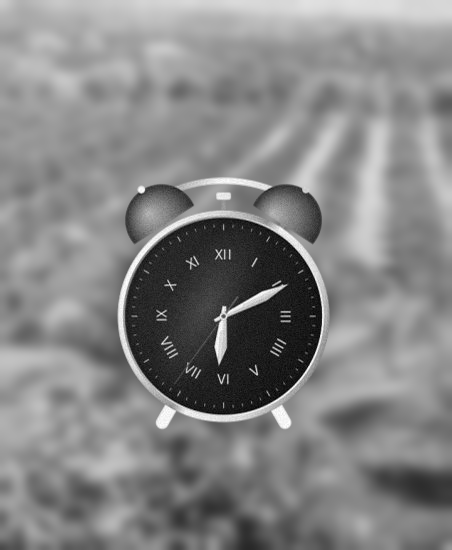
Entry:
6 h 10 min 36 s
